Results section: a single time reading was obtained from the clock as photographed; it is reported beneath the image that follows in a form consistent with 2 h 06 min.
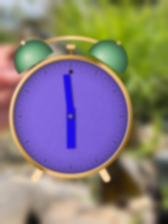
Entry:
5 h 59 min
